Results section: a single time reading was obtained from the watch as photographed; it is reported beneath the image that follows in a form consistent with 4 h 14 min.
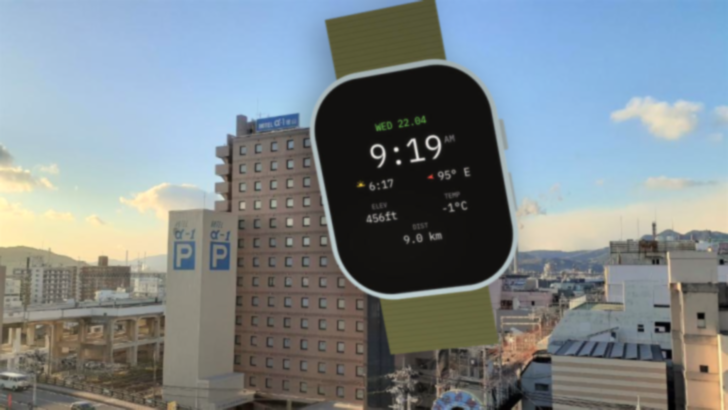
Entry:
9 h 19 min
